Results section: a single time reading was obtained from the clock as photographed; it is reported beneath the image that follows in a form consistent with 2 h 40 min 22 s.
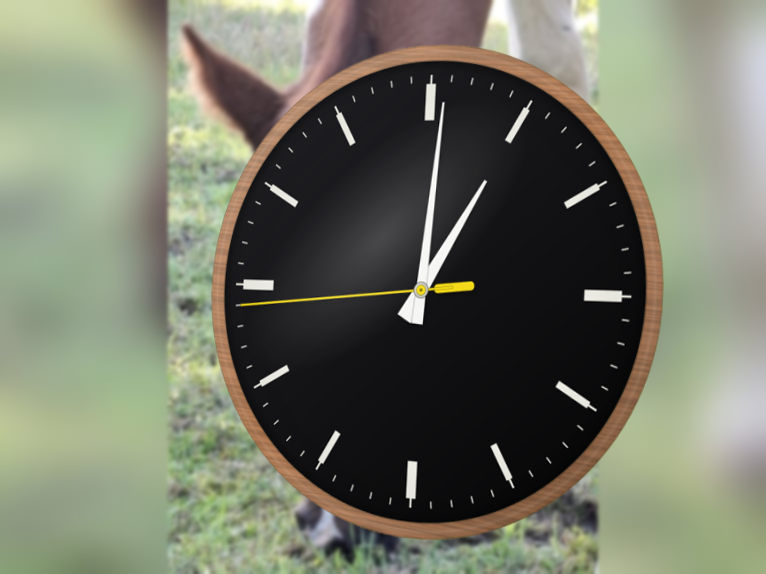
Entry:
1 h 00 min 44 s
